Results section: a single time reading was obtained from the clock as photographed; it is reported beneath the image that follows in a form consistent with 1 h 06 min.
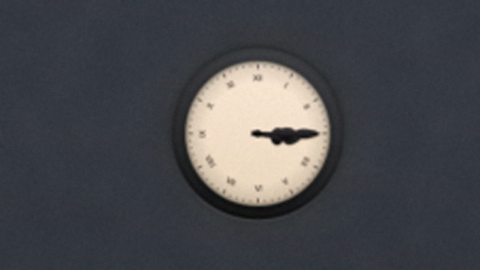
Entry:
3 h 15 min
